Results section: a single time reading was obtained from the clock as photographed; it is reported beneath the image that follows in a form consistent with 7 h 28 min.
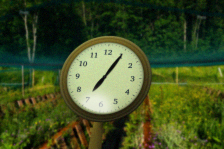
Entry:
7 h 05 min
